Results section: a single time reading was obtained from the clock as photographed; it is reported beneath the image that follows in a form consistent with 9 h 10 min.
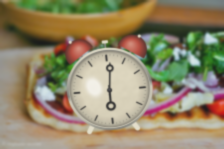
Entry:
6 h 01 min
